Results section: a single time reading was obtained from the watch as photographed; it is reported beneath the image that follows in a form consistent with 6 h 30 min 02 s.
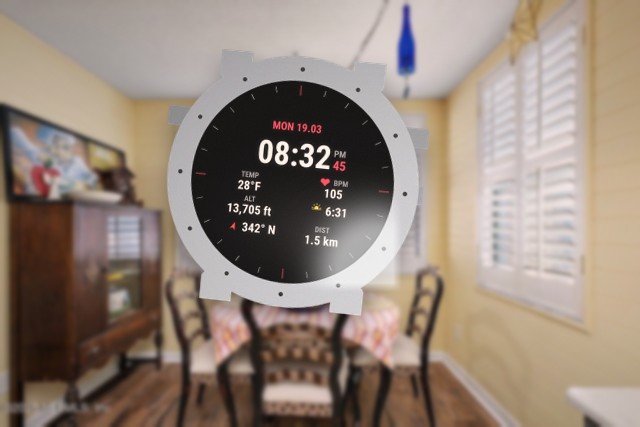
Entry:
8 h 32 min 45 s
